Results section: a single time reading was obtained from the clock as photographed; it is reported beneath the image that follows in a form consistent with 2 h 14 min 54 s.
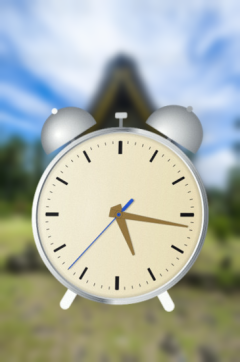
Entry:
5 h 16 min 37 s
